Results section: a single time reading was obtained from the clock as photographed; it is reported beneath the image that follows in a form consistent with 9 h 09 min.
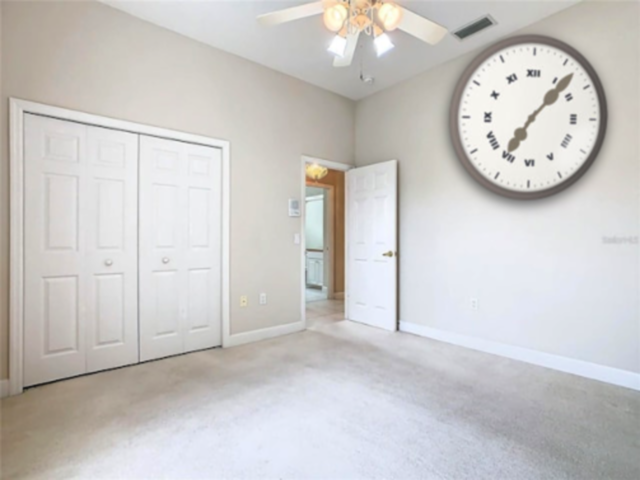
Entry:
7 h 07 min
